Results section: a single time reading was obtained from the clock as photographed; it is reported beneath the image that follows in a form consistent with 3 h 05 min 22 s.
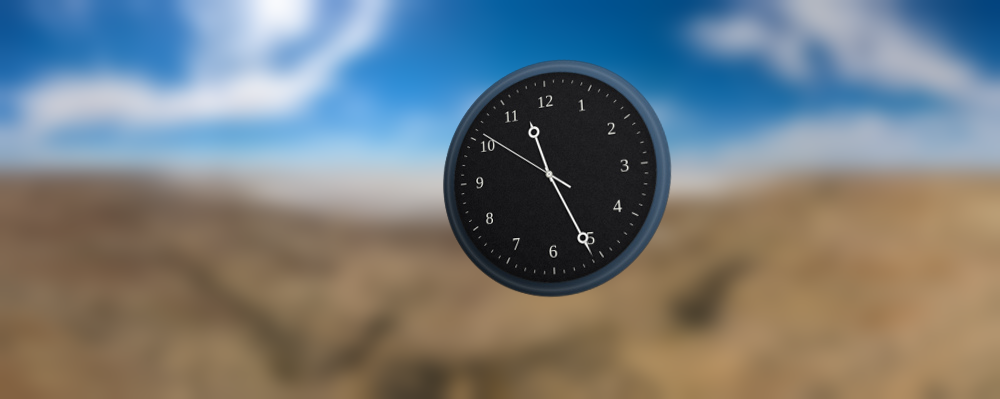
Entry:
11 h 25 min 51 s
